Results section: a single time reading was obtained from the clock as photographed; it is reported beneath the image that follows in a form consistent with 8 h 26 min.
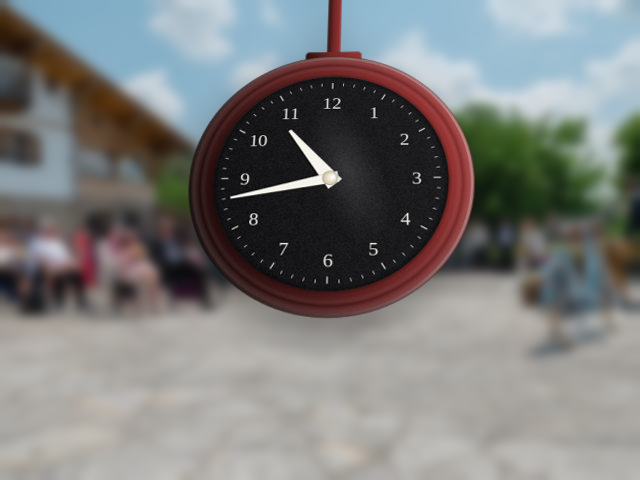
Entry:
10 h 43 min
